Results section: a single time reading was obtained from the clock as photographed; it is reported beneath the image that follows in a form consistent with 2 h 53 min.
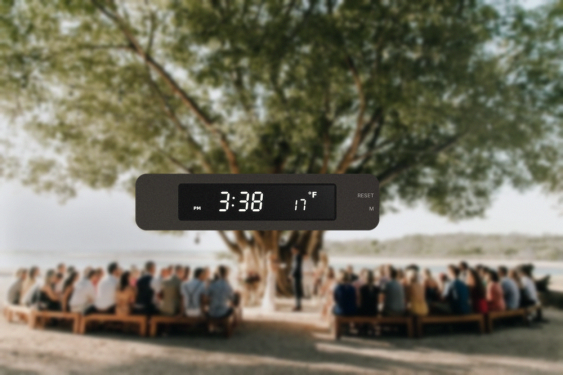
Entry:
3 h 38 min
